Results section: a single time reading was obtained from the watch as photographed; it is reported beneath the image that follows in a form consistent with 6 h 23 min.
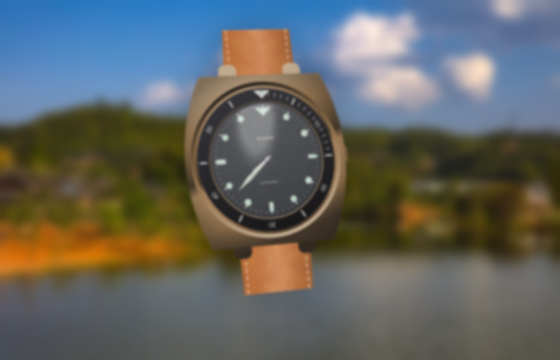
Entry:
7 h 38 min
